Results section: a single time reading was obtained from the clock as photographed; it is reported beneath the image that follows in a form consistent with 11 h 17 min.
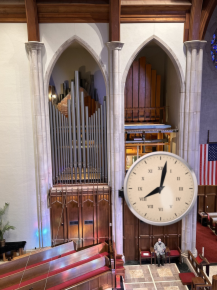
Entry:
8 h 02 min
